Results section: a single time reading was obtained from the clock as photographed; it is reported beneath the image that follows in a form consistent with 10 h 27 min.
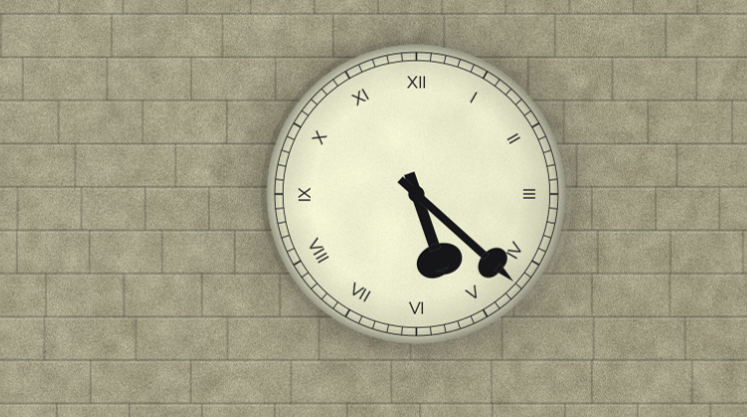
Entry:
5 h 22 min
